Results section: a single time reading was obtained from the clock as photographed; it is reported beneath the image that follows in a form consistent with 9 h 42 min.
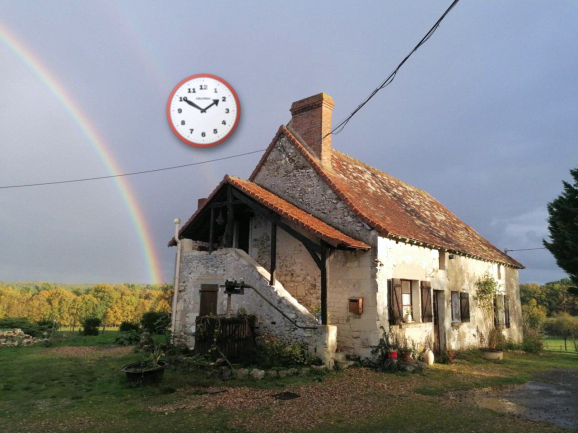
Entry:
1 h 50 min
